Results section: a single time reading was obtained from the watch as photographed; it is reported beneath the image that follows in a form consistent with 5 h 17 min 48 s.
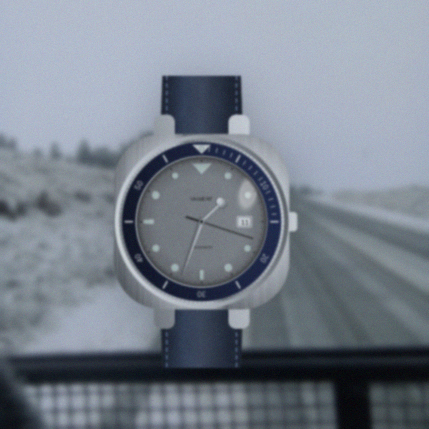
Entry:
1 h 33 min 18 s
